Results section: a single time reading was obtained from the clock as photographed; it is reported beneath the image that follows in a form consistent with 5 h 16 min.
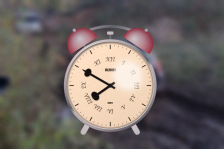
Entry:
7 h 50 min
